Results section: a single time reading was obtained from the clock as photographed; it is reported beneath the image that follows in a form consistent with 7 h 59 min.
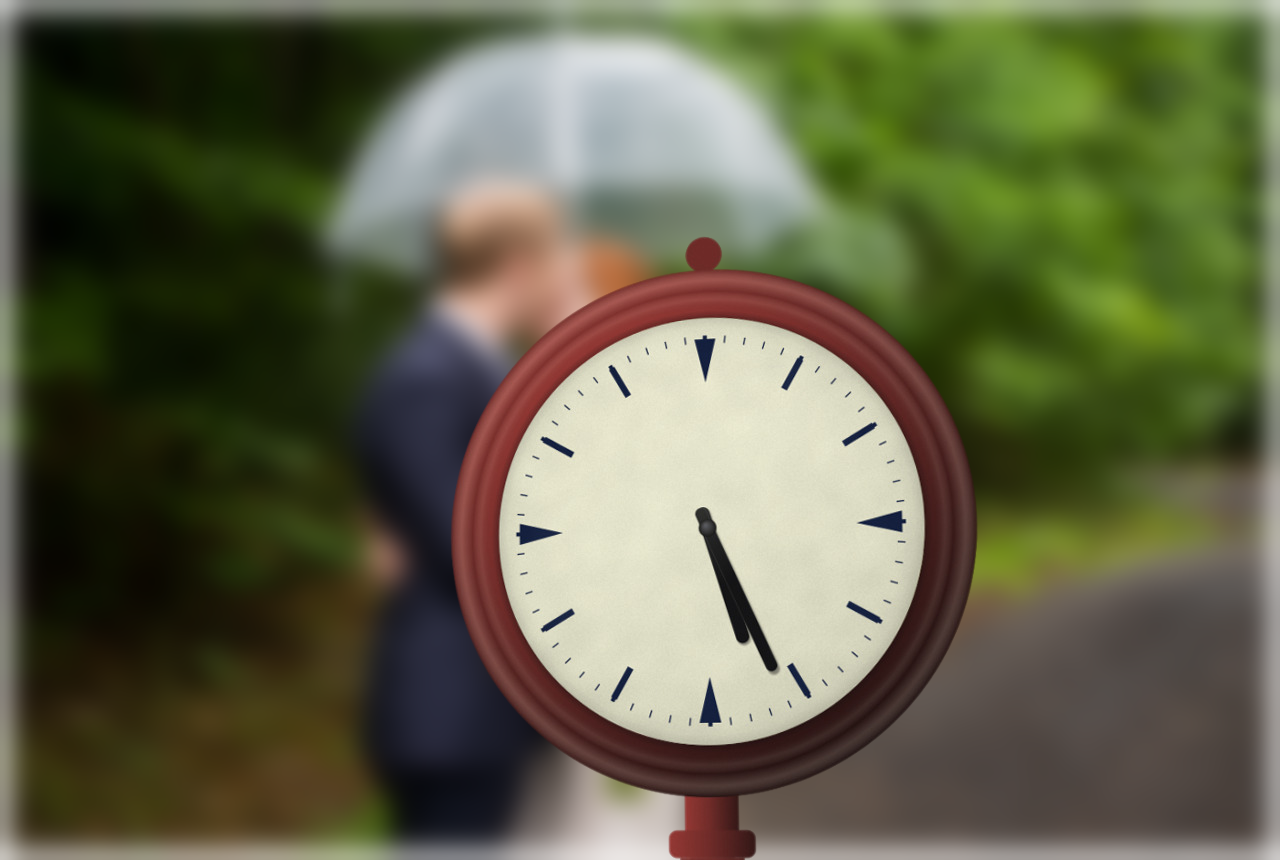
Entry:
5 h 26 min
